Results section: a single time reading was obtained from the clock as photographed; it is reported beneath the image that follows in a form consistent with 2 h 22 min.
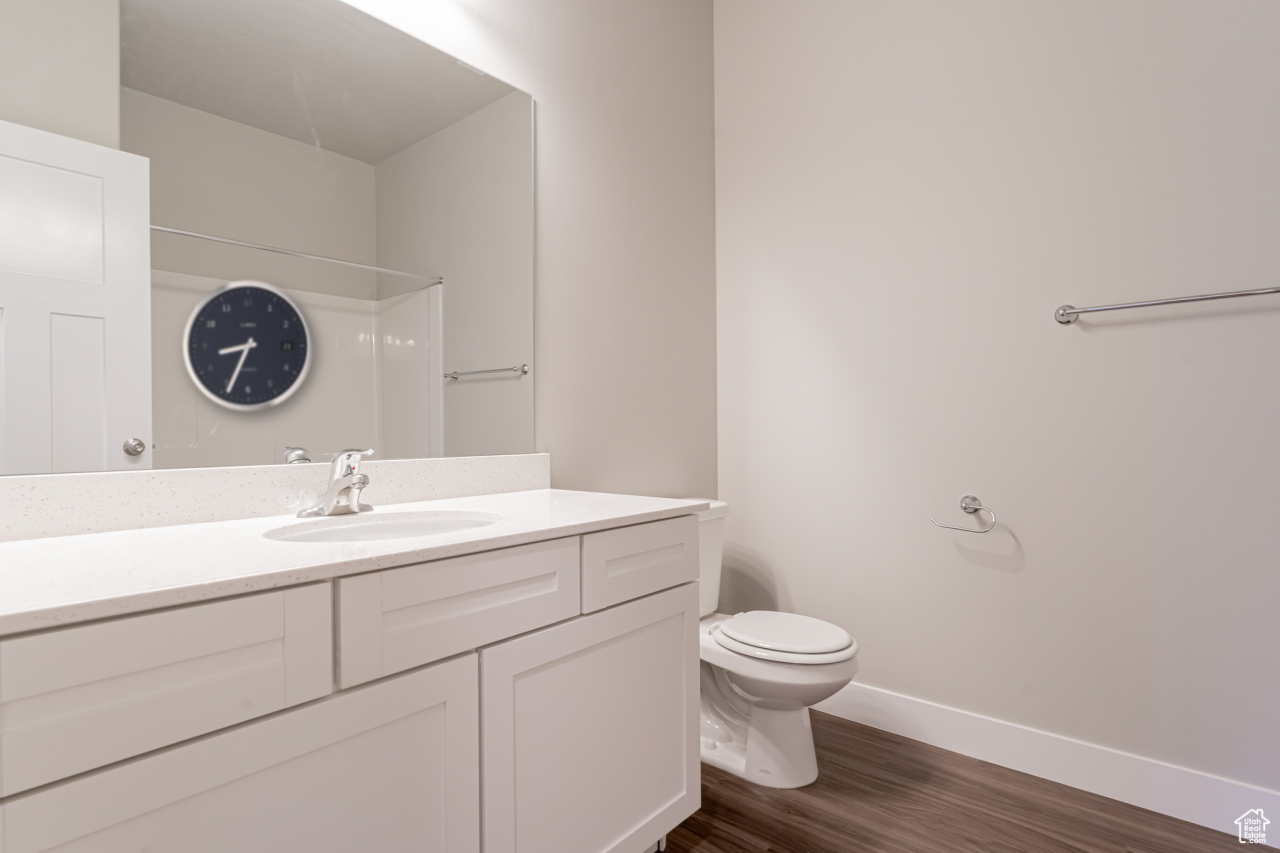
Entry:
8 h 34 min
